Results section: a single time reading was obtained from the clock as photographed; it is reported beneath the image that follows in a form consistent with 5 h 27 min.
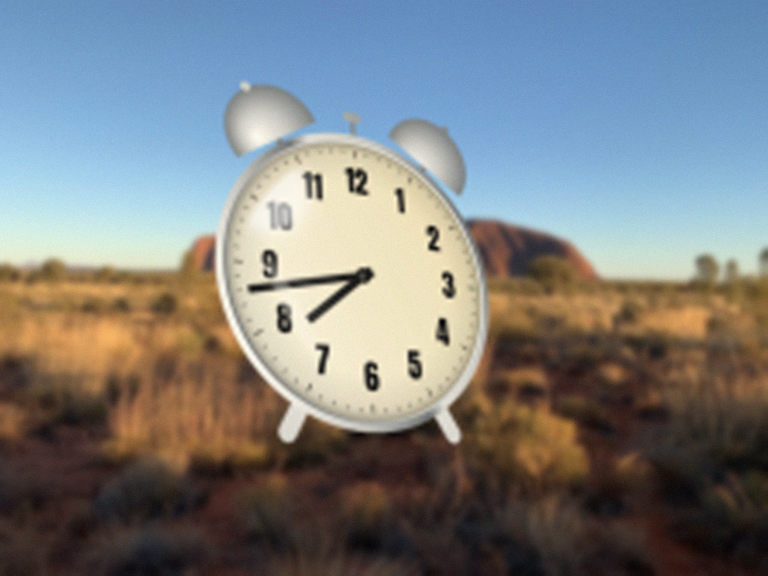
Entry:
7 h 43 min
